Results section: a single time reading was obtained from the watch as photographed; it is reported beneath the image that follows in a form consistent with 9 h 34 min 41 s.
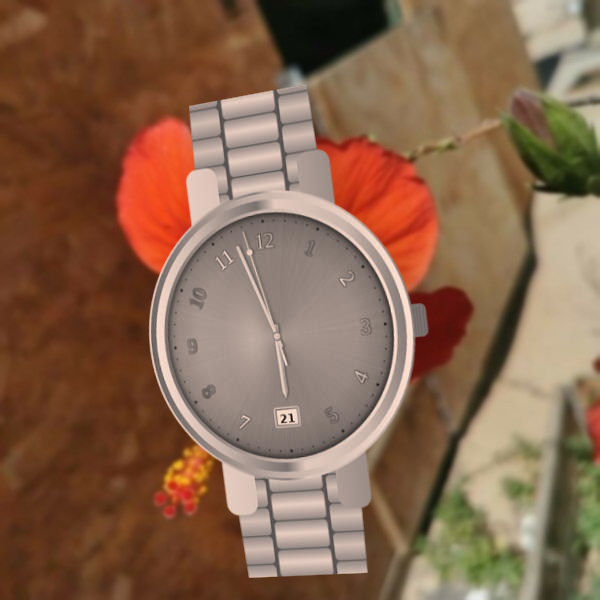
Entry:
5 h 56 min 58 s
